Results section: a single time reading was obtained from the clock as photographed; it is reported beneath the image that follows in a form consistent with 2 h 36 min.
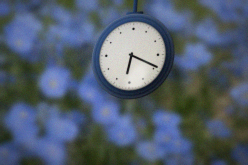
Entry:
6 h 19 min
